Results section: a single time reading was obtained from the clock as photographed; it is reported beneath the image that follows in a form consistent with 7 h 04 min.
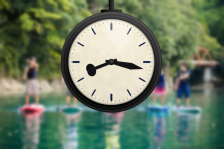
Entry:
8 h 17 min
